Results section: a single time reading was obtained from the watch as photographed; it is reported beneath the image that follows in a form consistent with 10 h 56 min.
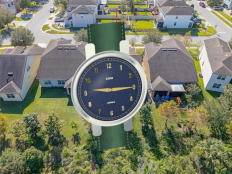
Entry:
9 h 15 min
